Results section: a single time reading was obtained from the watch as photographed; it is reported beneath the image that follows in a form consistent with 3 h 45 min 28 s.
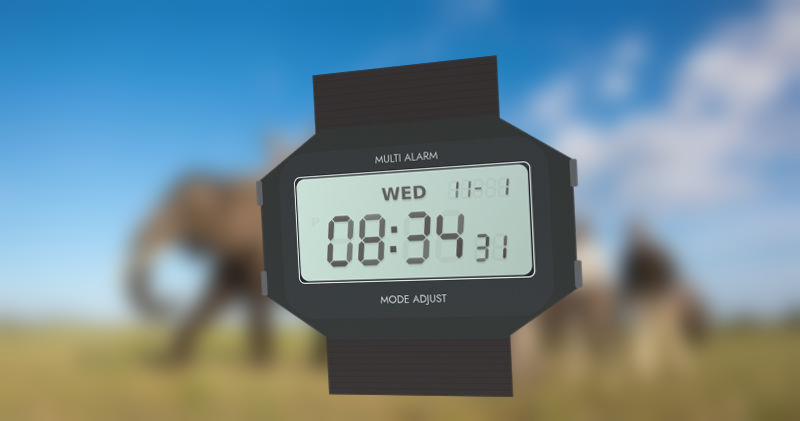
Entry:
8 h 34 min 31 s
